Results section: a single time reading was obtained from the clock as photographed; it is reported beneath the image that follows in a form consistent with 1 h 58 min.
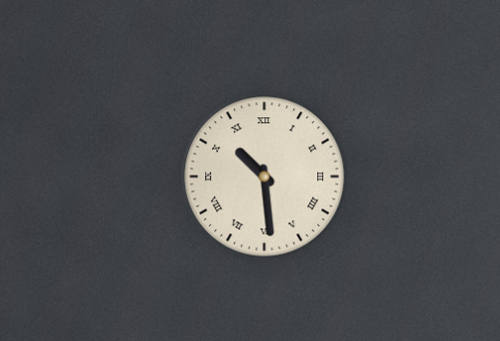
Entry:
10 h 29 min
